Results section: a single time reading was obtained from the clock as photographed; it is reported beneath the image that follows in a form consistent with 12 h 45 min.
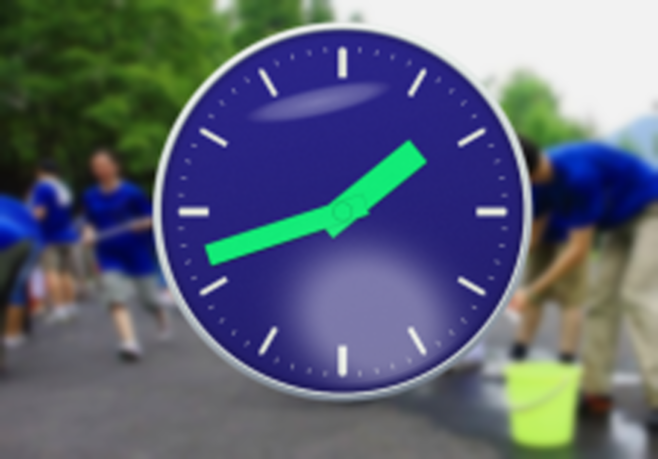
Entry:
1 h 42 min
